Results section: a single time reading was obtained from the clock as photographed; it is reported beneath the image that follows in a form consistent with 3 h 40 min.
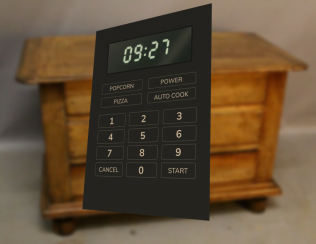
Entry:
9 h 27 min
